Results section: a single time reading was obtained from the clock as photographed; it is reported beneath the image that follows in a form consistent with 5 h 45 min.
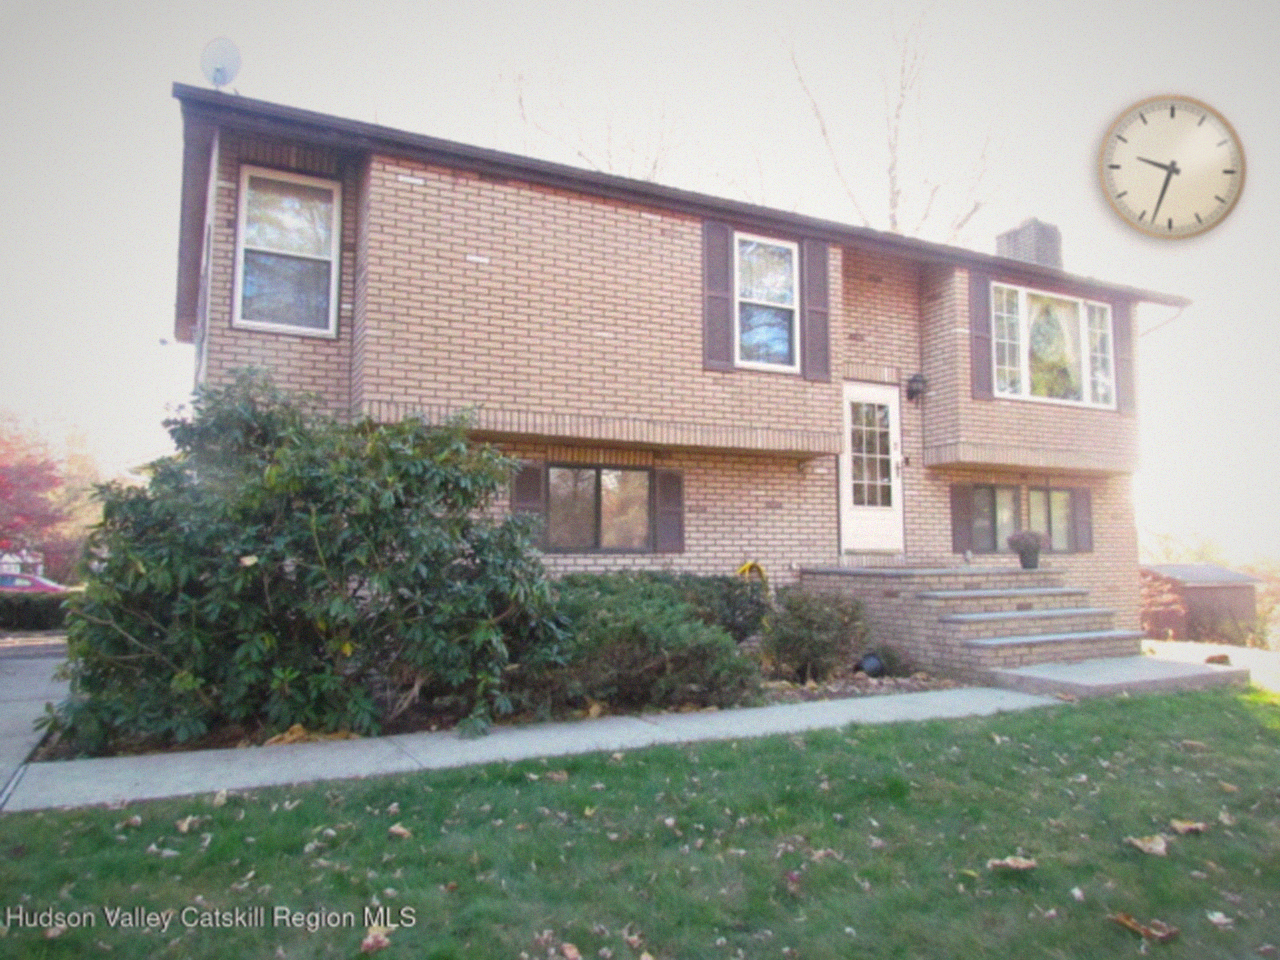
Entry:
9 h 33 min
